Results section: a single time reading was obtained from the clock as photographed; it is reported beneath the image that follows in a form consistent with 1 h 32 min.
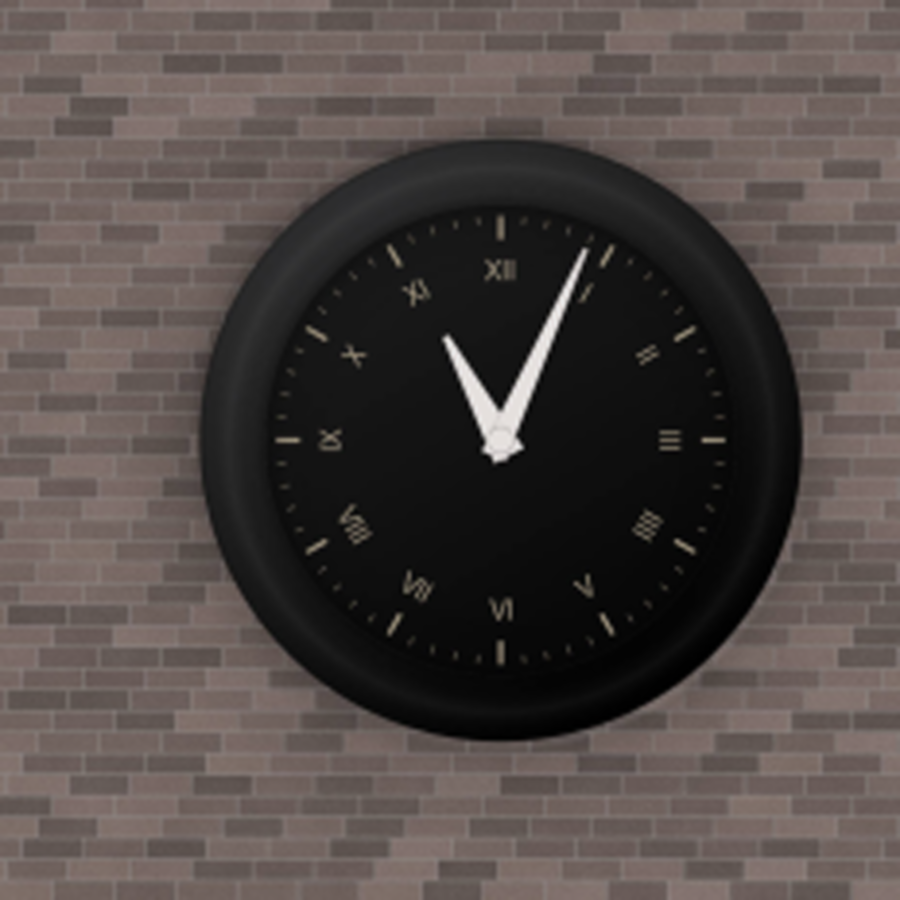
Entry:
11 h 04 min
